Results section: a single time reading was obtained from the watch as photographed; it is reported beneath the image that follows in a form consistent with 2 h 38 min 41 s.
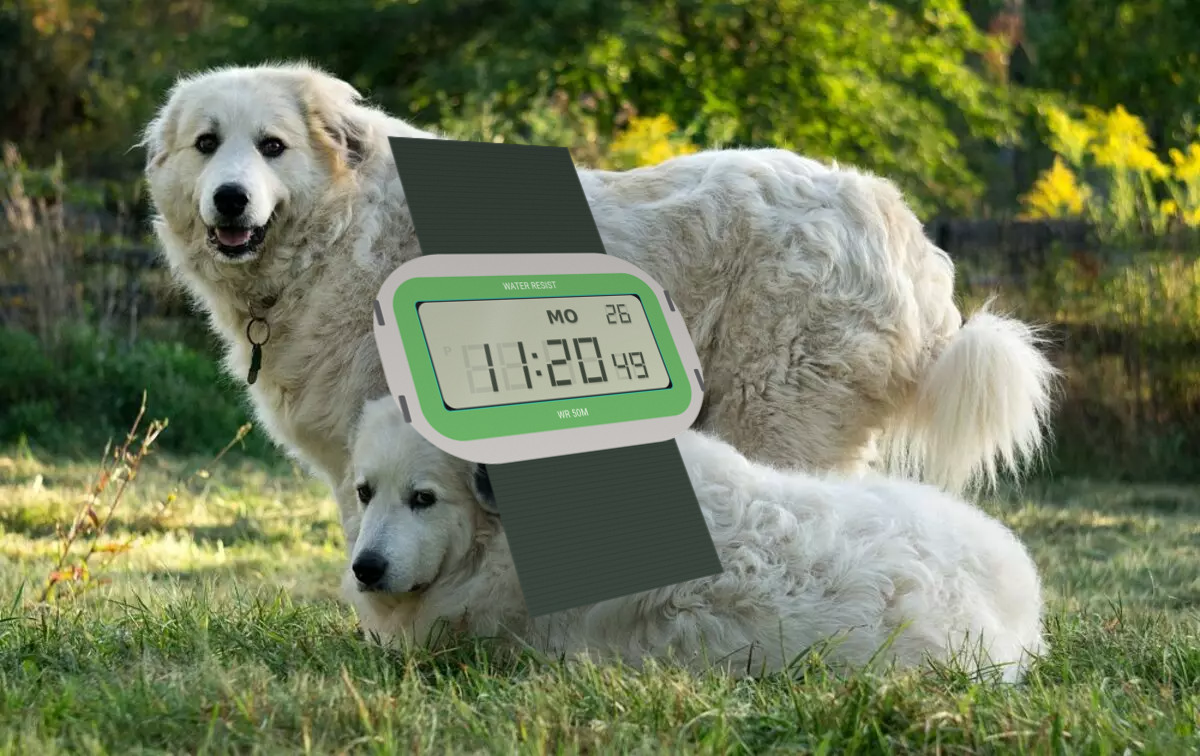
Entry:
11 h 20 min 49 s
